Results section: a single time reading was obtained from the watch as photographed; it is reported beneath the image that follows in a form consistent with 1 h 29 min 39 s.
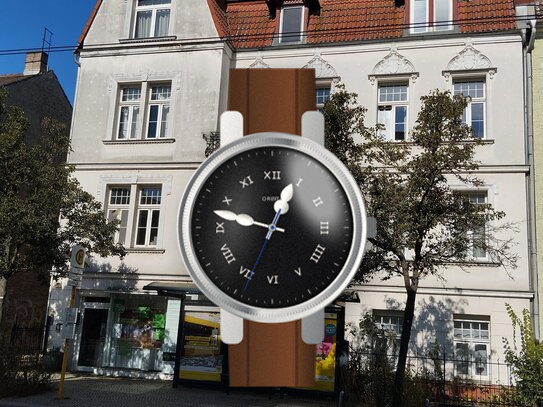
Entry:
12 h 47 min 34 s
